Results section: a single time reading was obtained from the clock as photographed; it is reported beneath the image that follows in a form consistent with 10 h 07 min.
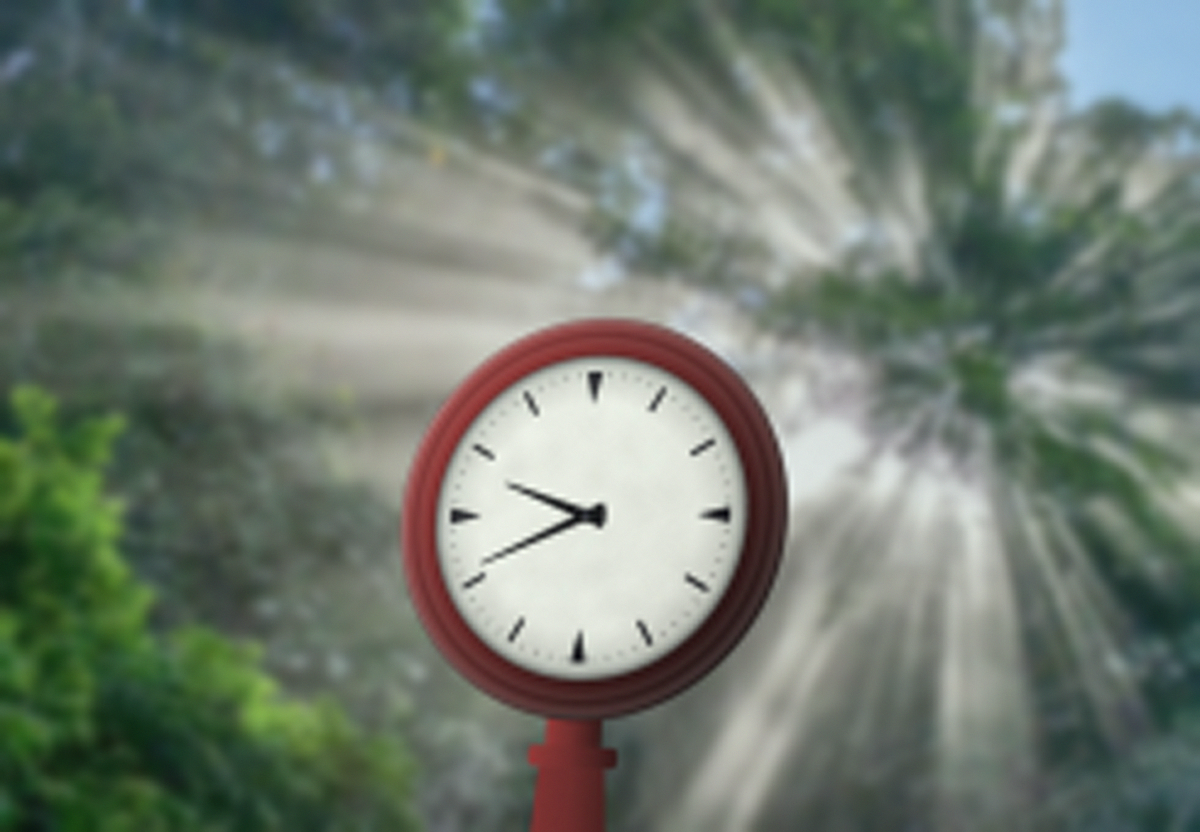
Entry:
9 h 41 min
